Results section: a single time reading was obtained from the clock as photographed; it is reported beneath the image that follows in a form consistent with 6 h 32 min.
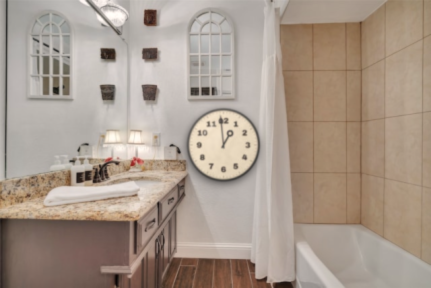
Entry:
12 h 59 min
